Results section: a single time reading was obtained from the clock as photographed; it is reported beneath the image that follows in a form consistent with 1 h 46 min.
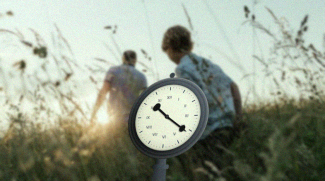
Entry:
10 h 21 min
